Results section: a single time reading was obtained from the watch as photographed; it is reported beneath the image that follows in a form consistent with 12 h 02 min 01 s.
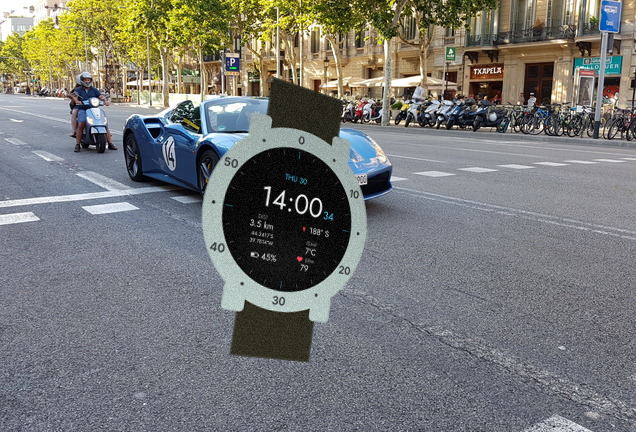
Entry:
14 h 00 min 34 s
